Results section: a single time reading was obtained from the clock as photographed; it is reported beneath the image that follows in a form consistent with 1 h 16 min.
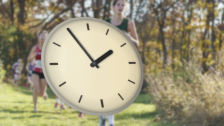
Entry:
1 h 55 min
